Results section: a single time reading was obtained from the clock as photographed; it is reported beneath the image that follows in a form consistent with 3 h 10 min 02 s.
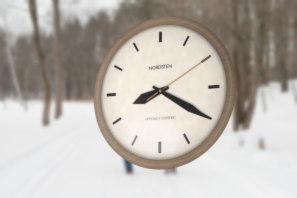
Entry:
8 h 20 min 10 s
